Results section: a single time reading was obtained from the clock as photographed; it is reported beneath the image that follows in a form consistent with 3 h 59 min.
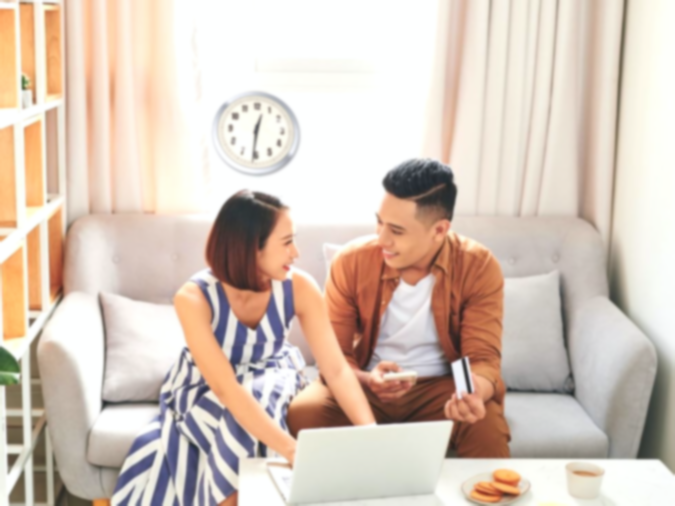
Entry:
12 h 31 min
